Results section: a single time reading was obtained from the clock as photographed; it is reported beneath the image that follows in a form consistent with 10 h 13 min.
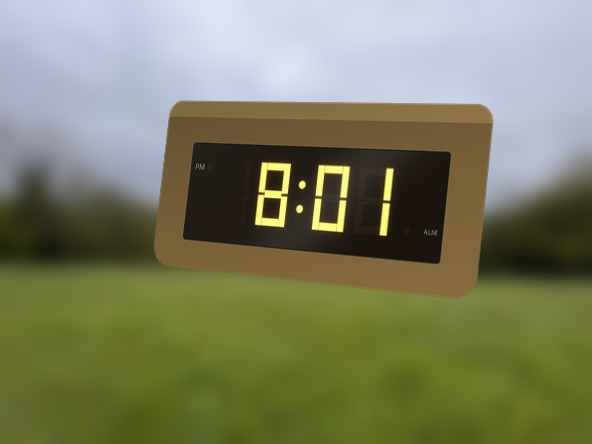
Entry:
8 h 01 min
